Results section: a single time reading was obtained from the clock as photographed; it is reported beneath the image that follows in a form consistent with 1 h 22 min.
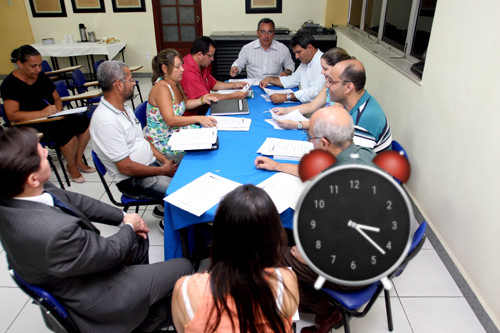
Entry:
3 h 22 min
